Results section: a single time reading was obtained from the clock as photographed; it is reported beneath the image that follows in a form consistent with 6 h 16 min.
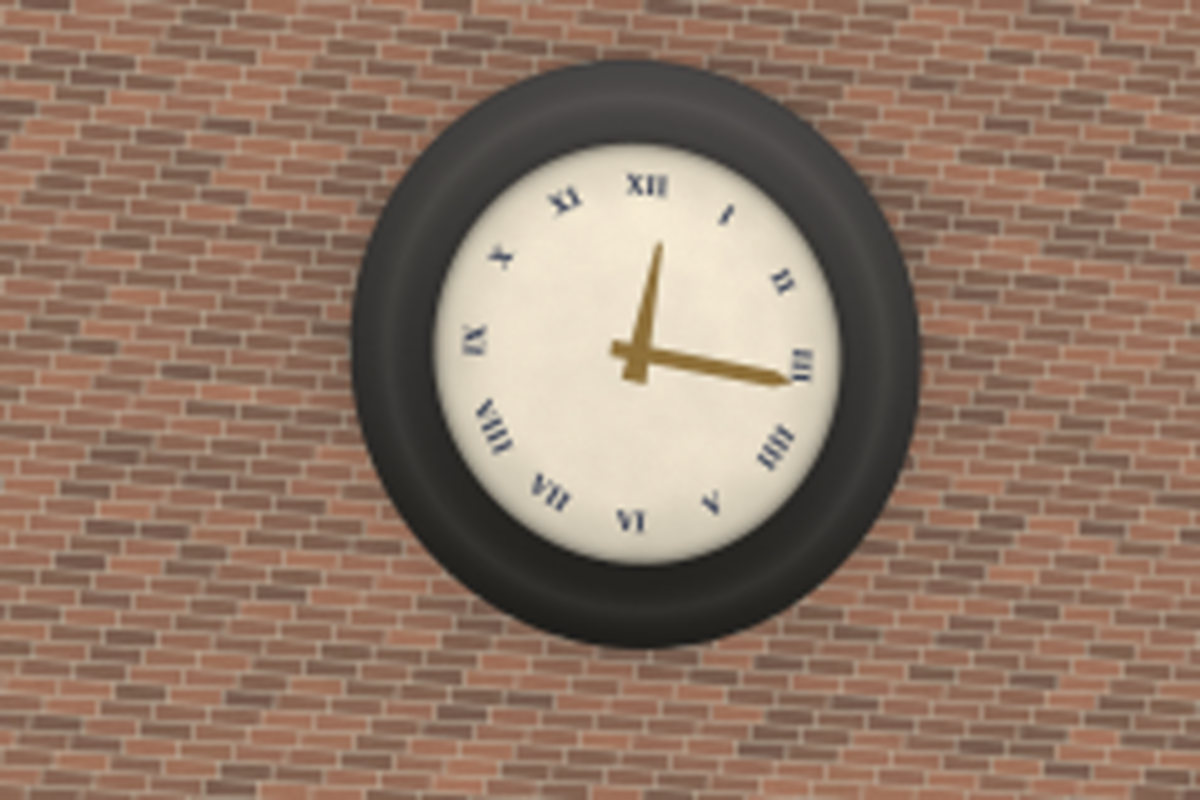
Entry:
12 h 16 min
